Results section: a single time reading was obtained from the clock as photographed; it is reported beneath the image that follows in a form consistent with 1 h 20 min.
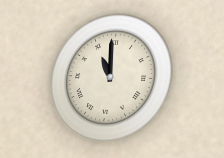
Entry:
10 h 59 min
